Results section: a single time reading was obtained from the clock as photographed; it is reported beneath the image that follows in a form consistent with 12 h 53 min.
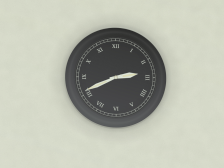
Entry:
2 h 41 min
